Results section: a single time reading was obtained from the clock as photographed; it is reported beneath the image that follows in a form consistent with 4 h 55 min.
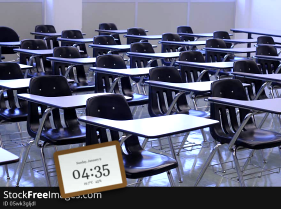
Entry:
4 h 35 min
